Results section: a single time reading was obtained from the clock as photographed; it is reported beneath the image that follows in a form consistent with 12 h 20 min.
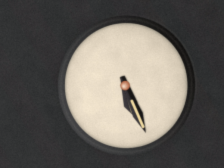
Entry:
5 h 26 min
